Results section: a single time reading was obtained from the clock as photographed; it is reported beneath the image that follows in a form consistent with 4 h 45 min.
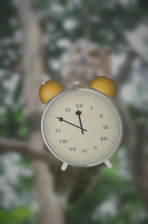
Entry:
11 h 50 min
